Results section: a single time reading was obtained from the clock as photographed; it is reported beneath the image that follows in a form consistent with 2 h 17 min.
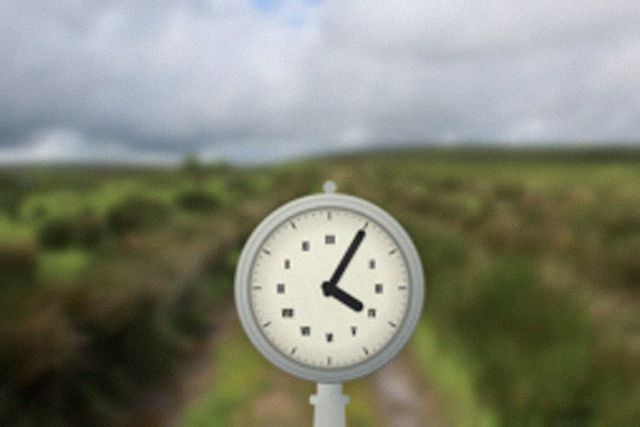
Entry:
4 h 05 min
